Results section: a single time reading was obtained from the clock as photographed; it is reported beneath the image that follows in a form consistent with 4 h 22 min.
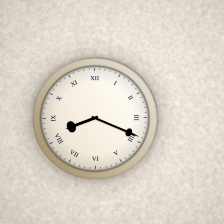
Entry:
8 h 19 min
